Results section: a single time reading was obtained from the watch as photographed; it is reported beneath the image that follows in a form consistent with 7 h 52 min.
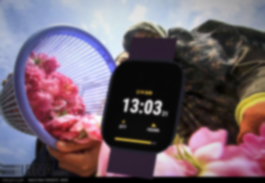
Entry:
13 h 03 min
